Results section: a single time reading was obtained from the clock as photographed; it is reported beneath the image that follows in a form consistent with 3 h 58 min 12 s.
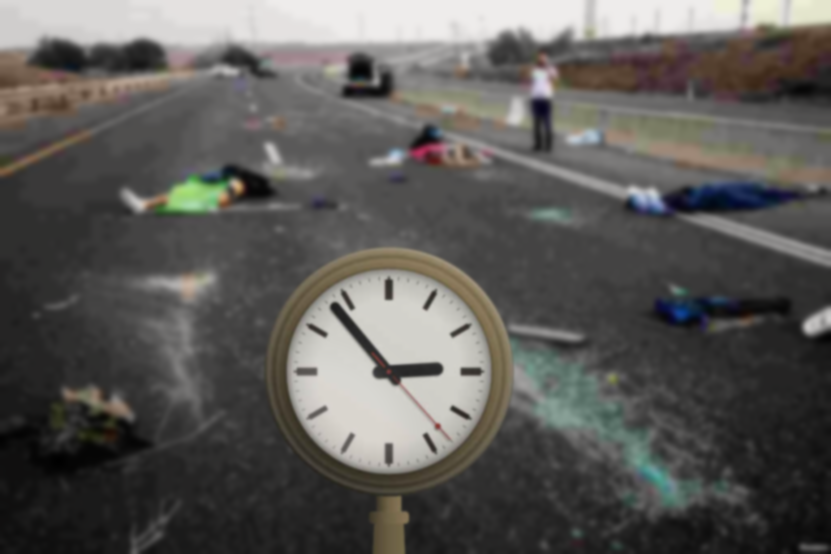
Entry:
2 h 53 min 23 s
